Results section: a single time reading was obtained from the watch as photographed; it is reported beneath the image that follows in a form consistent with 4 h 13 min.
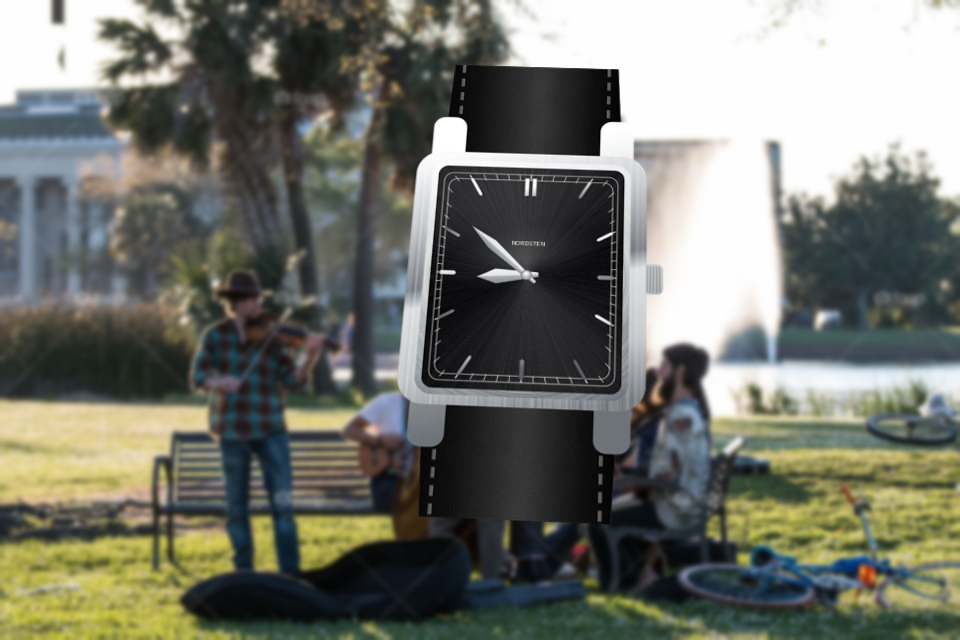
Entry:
8 h 52 min
